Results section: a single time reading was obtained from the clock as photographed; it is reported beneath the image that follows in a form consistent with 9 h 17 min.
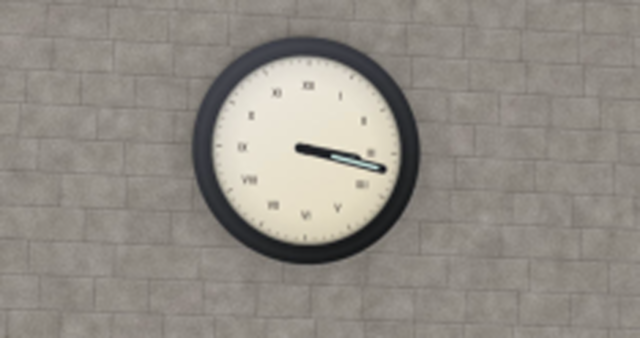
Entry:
3 h 17 min
